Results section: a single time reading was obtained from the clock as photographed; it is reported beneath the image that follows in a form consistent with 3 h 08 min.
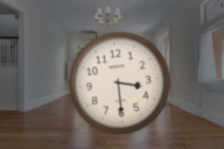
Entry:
3 h 30 min
